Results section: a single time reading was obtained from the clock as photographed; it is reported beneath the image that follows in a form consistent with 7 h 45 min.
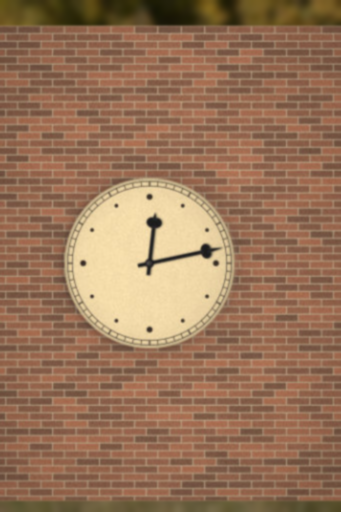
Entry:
12 h 13 min
